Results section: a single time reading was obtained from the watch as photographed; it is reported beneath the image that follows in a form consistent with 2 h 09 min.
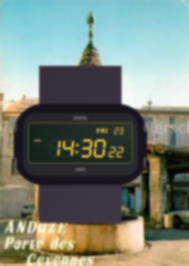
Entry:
14 h 30 min
